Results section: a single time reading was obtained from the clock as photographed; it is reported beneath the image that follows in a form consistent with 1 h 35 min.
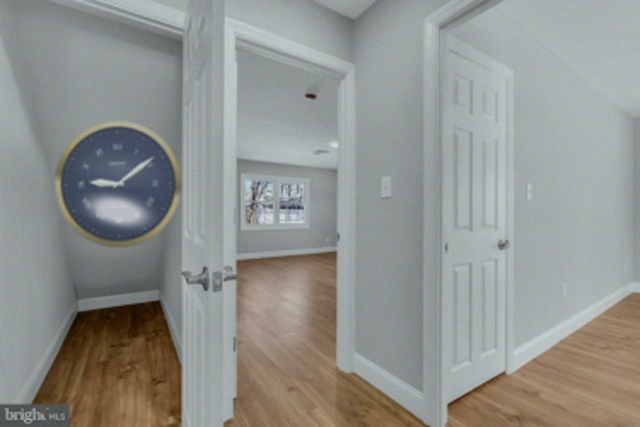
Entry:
9 h 09 min
